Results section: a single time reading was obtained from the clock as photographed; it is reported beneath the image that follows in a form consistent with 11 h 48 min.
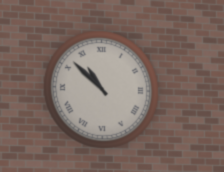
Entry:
10 h 52 min
